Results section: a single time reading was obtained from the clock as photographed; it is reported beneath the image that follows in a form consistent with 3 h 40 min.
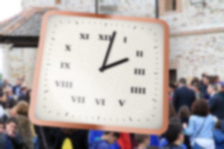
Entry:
2 h 02 min
